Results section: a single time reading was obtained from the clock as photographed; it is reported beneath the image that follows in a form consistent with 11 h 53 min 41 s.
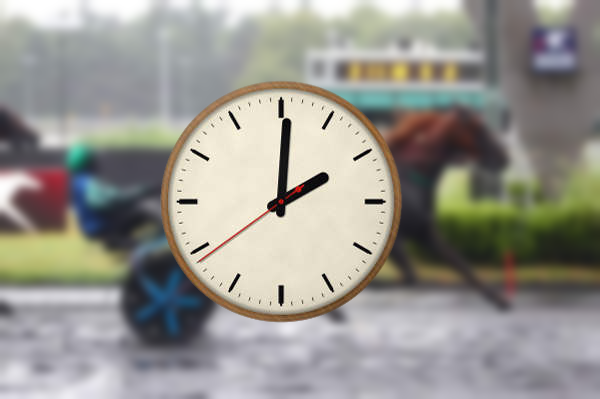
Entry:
2 h 00 min 39 s
